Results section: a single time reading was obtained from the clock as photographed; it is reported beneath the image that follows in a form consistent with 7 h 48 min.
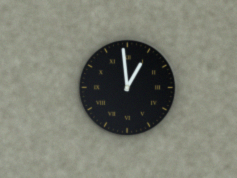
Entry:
12 h 59 min
